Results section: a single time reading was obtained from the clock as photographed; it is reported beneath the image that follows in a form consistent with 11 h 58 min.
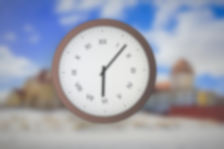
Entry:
6 h 07 min
